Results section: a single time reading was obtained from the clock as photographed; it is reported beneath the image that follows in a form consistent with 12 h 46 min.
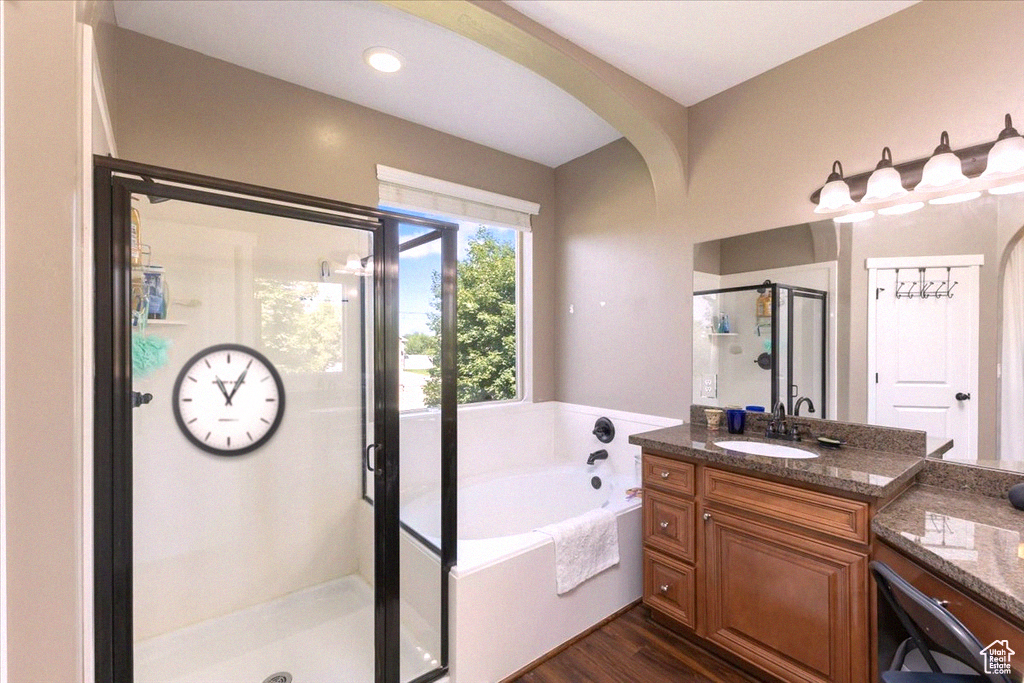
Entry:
11 h 05 min
